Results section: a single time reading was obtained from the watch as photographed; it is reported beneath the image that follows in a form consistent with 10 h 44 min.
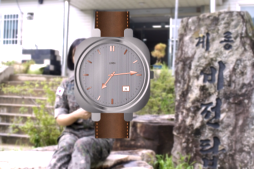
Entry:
7 h 14 min
